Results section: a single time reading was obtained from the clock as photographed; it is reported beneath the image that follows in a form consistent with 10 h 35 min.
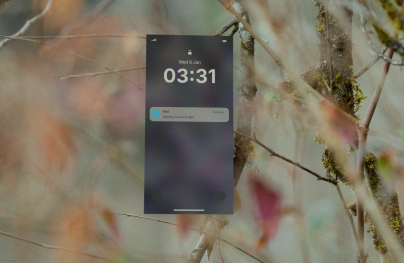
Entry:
3 h 31 min
